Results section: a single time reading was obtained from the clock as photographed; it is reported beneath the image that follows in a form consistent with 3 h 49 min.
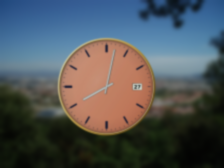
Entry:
8 h 02 min
